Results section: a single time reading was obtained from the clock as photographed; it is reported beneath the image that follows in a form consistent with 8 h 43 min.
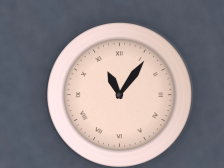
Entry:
11 h 06 min
